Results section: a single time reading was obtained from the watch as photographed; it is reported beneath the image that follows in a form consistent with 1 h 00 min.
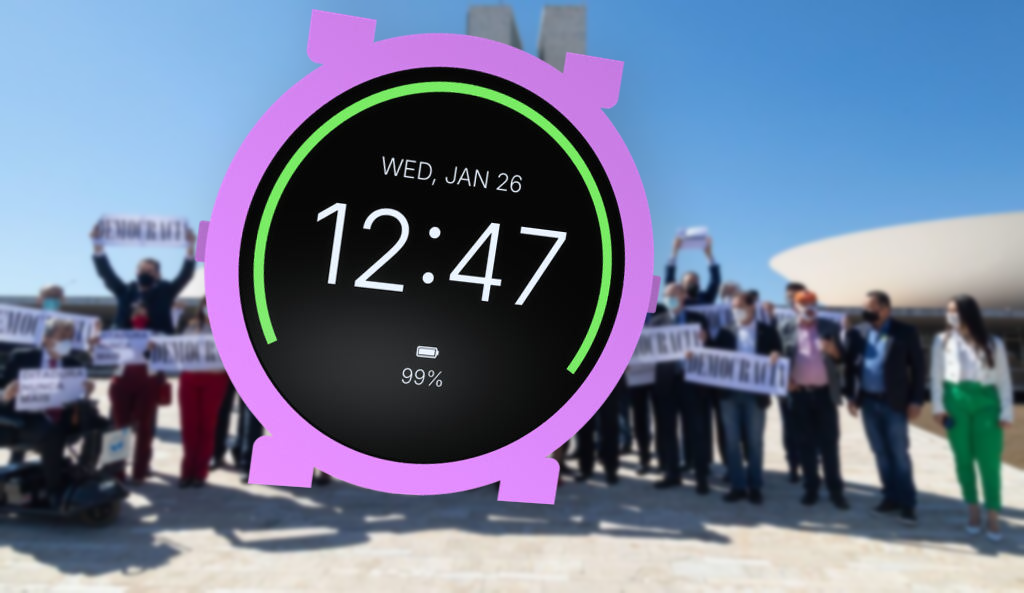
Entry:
12 h 47 min
